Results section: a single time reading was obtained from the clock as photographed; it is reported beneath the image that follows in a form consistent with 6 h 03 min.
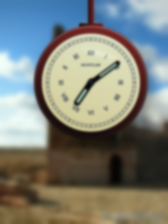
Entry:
7 h 09 min
